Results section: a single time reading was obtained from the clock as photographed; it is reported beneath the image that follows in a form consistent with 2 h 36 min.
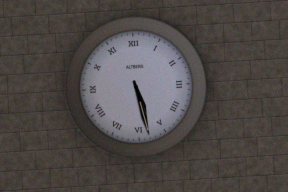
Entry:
5 h 28 min
